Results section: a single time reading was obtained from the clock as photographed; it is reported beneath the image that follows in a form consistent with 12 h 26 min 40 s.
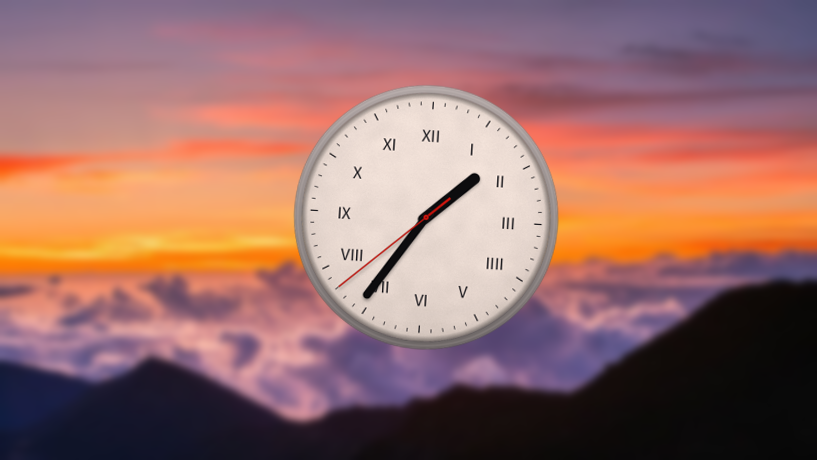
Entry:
1 h 35 min 38 s
